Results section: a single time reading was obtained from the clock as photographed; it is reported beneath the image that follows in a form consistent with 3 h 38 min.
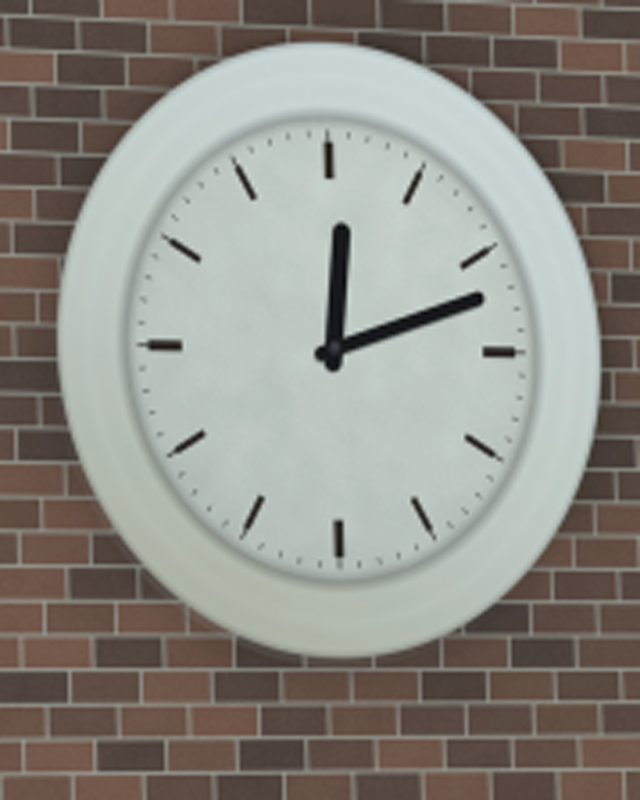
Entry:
12 h 12 min
